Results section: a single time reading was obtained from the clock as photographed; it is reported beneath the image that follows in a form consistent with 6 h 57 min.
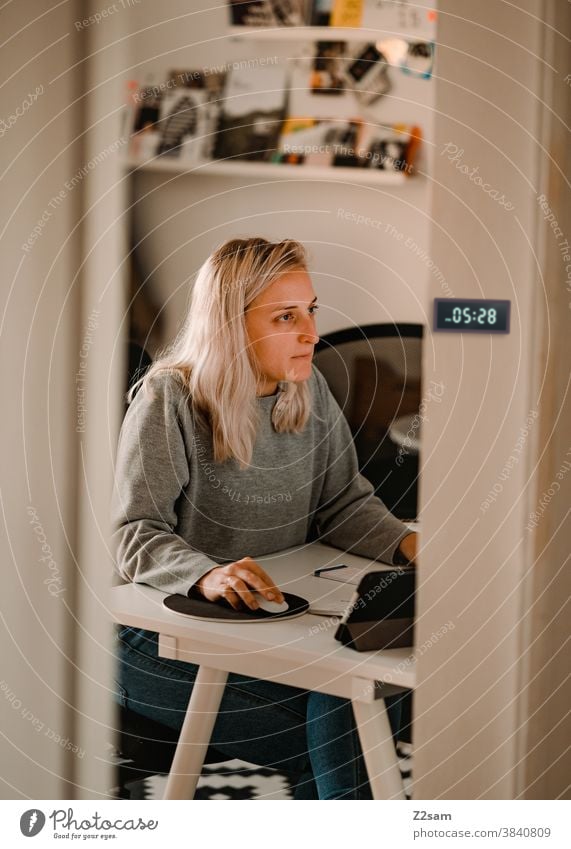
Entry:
5 h 28 min
